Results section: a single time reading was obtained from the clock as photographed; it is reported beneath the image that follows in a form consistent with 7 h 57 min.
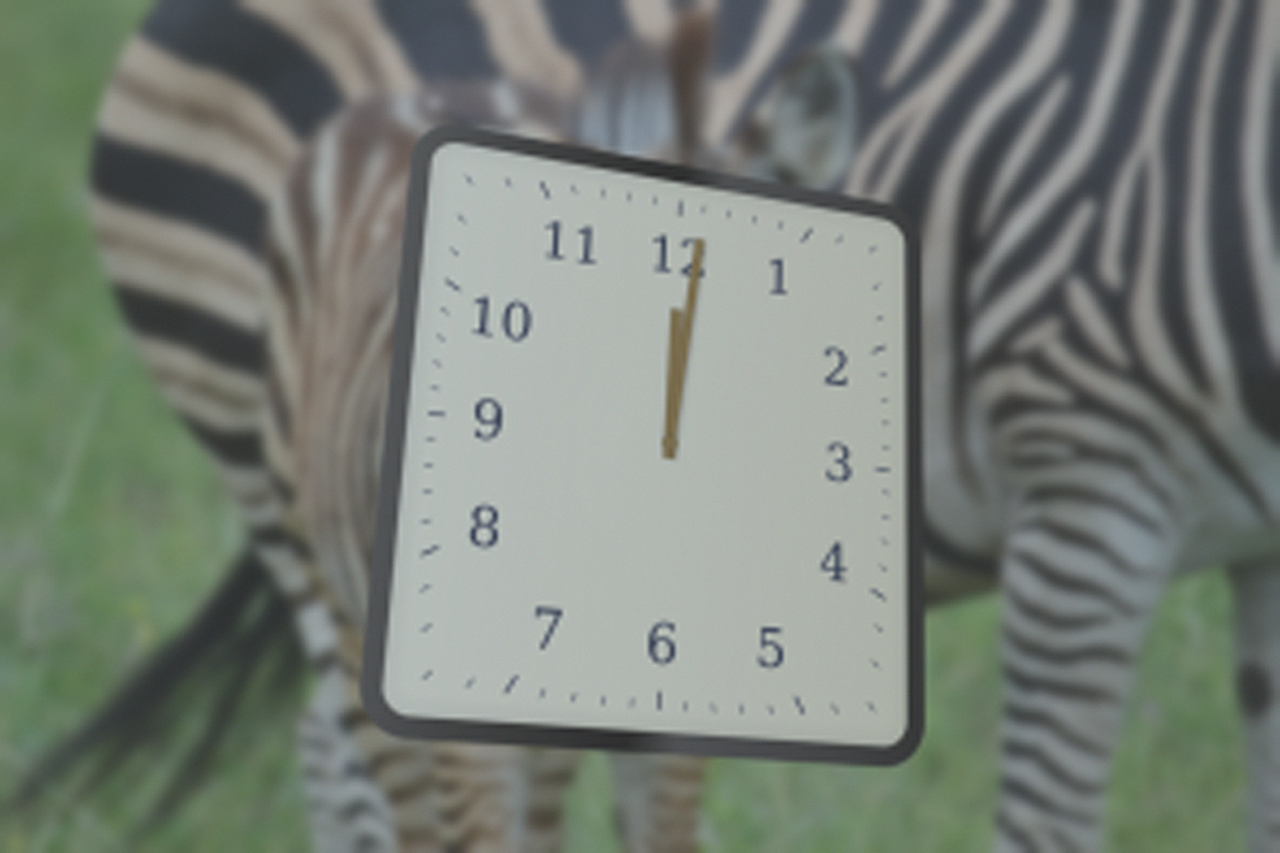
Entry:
12 h 01 min
